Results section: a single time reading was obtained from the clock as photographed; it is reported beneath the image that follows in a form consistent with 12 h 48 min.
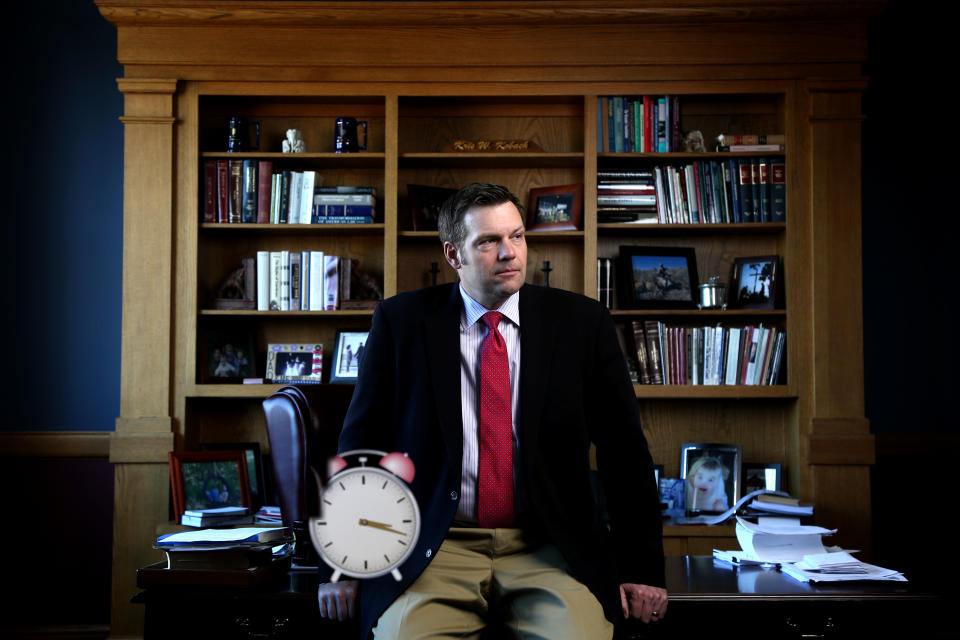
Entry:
3 h 18 min
